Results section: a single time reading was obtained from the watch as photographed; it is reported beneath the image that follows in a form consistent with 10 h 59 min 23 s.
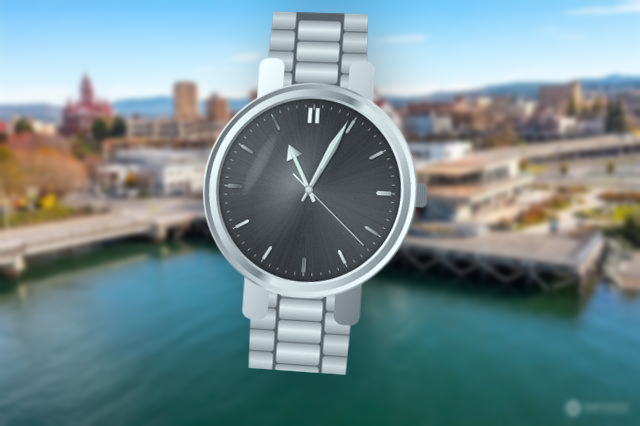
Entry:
11 h 04 min 22 s
